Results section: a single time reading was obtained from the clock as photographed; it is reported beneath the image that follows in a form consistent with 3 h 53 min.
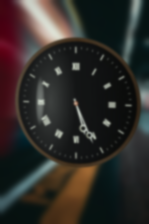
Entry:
5 h 26 min
